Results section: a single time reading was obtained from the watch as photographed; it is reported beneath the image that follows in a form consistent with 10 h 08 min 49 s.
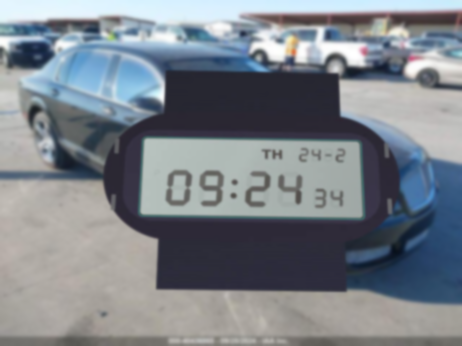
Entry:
9 h 24 min 34 s
